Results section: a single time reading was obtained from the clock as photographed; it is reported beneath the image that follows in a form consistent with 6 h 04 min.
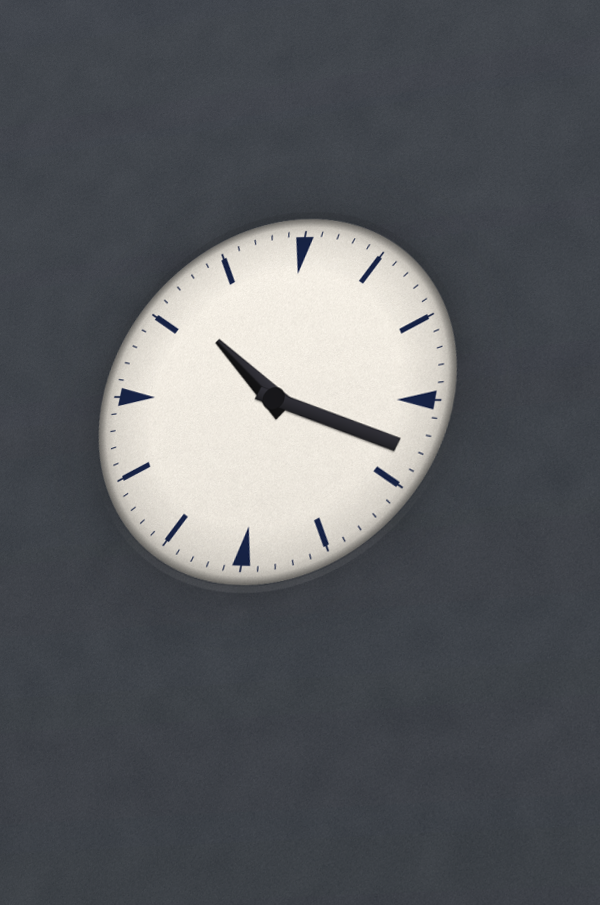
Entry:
10 h 18 min
